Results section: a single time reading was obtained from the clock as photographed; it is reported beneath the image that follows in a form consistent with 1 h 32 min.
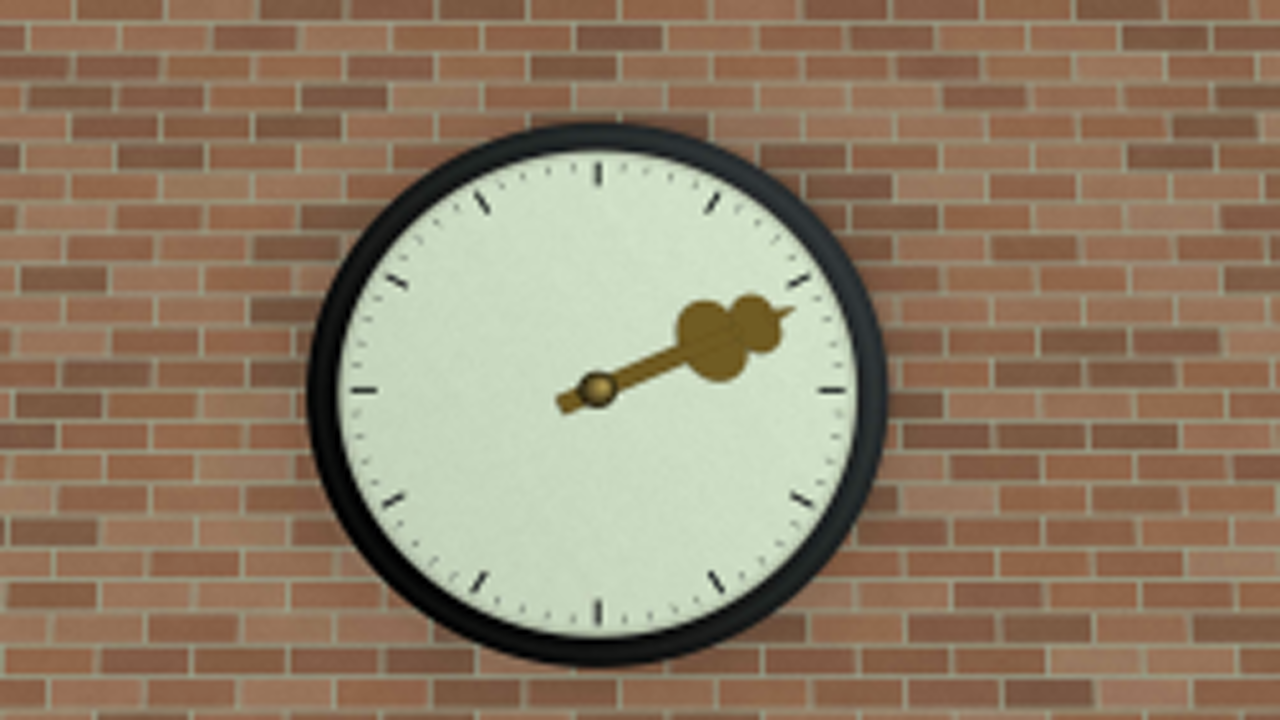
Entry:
2 h 11 min
